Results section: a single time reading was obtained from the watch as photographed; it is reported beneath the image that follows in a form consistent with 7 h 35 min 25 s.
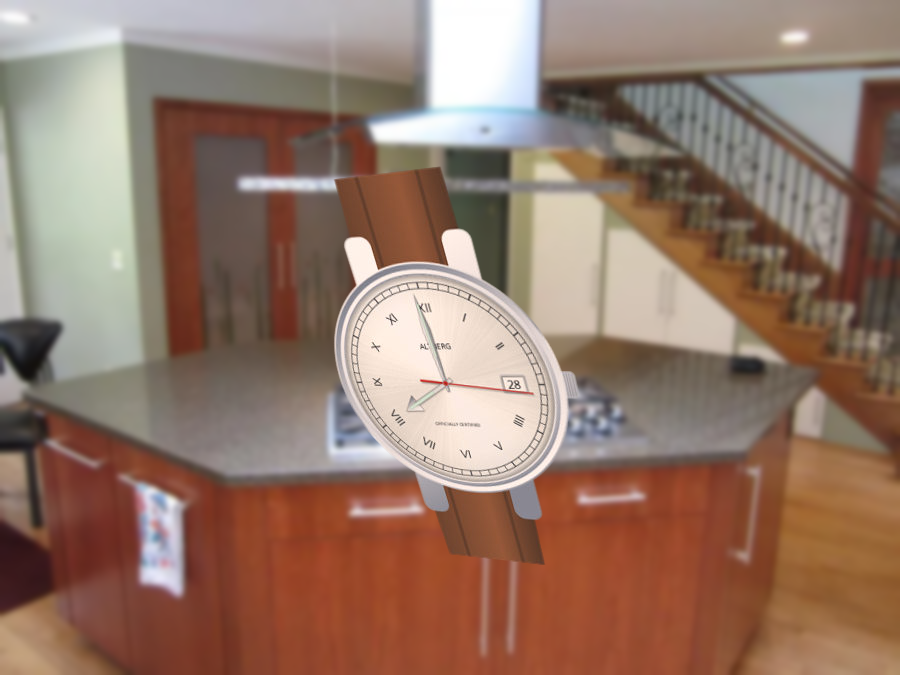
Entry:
7 h 59 min 16 s
